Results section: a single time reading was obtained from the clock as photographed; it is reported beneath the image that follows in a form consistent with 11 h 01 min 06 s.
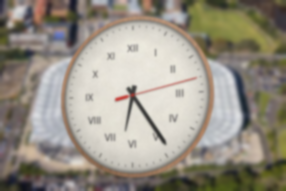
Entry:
6 h 24 min 13 s
